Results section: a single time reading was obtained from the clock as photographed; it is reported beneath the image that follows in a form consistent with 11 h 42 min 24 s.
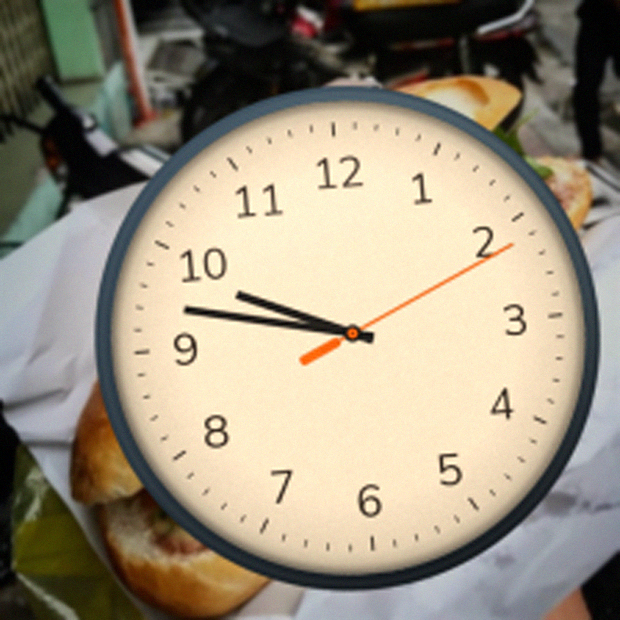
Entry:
9 h 47 min 11 s
